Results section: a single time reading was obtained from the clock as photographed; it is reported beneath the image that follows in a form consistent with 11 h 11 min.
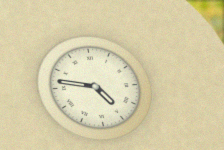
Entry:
4 h 47 min
